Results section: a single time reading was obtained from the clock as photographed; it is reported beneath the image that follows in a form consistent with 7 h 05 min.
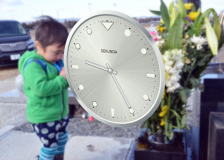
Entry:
9 h 25 min
